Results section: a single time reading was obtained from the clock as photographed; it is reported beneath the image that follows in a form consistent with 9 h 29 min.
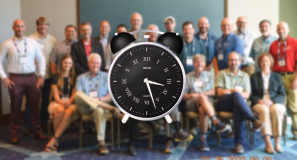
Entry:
3 h 27 min
